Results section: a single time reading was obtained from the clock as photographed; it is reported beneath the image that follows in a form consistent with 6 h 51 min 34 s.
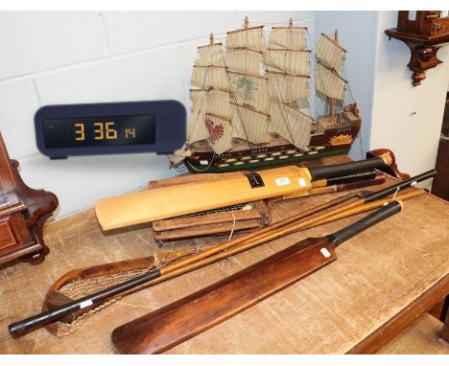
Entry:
3 h 36 min 14 s
